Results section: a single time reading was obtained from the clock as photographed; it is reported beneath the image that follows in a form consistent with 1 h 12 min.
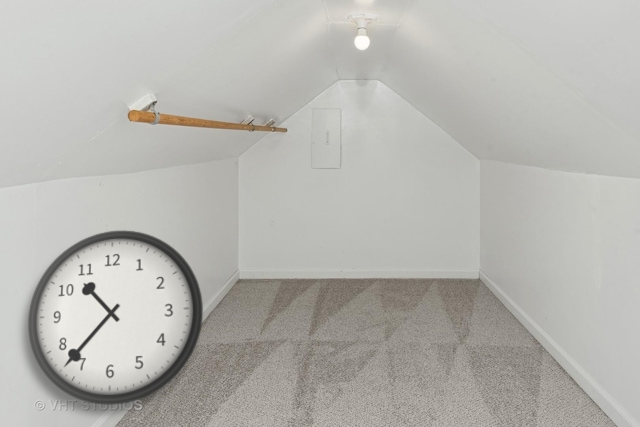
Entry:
10 h 37 min
